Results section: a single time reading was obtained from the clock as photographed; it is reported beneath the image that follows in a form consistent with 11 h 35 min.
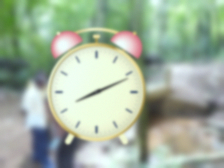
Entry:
8 h 11 min
